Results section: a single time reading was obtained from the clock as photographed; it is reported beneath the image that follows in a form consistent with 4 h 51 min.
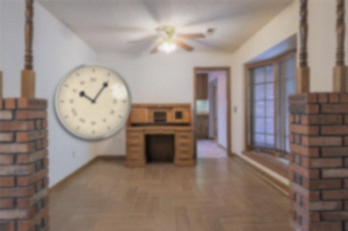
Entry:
10 h 06 min
